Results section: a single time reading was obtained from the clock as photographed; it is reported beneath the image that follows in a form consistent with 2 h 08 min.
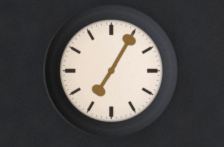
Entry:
7 h 05 min
